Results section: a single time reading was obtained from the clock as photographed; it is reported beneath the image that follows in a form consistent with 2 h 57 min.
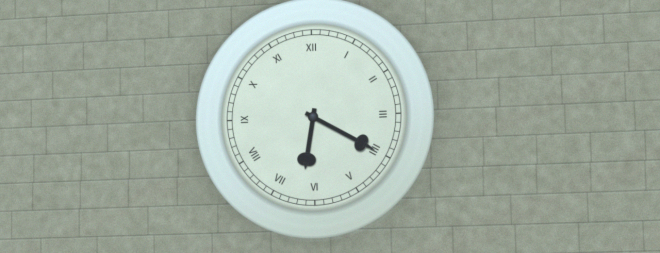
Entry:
6 h 20 min
